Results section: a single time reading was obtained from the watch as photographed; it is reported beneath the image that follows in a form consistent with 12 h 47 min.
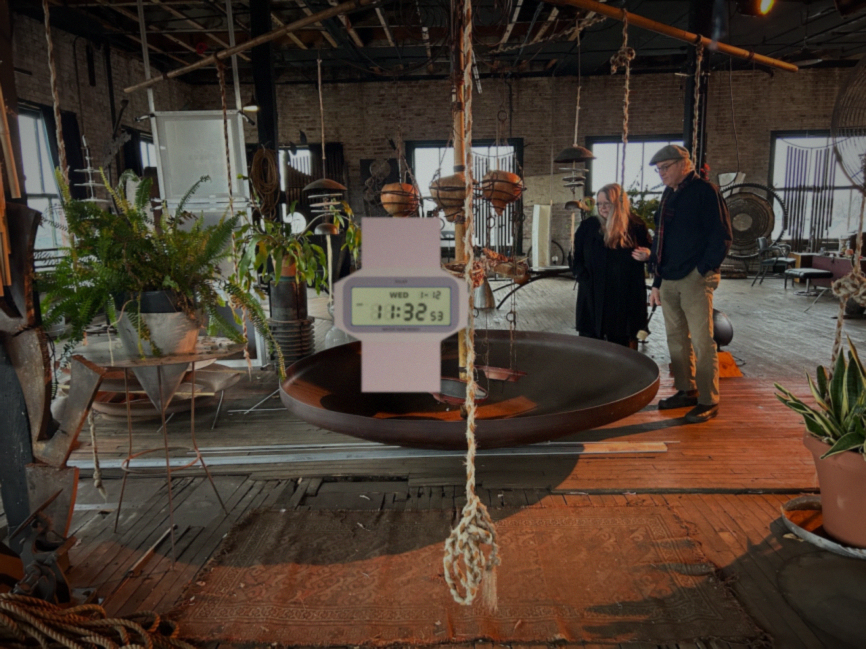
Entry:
11 h 32 min
